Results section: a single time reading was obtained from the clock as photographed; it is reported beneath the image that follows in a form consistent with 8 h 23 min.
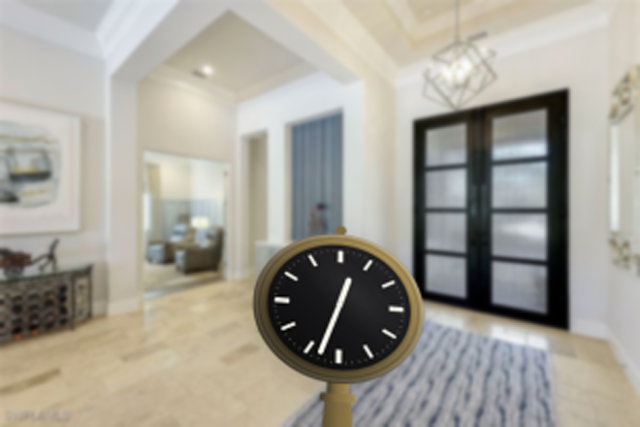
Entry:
12 h 33 min
